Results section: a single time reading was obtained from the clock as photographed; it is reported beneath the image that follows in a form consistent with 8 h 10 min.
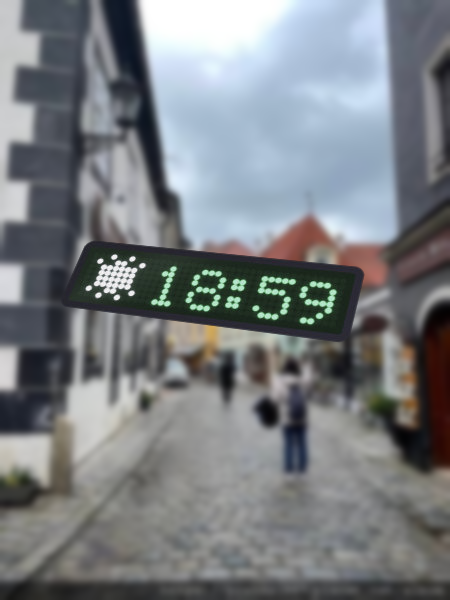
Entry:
18 h 59 min
